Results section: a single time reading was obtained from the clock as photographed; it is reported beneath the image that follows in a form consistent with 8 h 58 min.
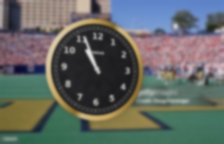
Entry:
10 h 56 min
